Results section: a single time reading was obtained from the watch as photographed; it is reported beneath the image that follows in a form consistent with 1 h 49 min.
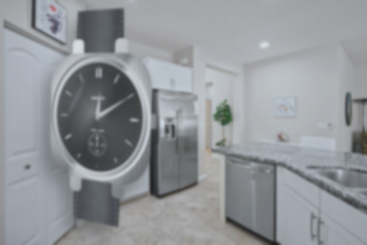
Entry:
12 h 10 min
